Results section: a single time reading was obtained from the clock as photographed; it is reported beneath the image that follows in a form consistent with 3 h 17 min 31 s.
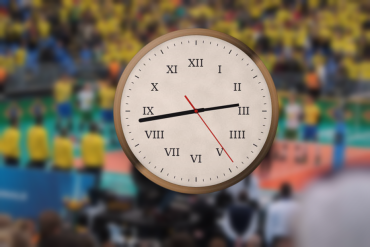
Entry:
2 h 43 min 24 s
